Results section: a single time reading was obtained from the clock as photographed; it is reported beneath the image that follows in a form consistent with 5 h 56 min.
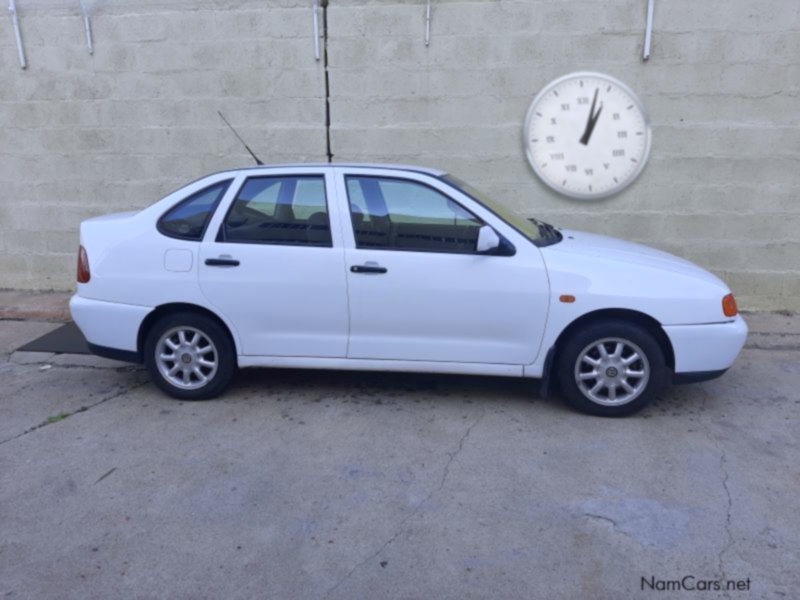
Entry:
1 h 03 min
